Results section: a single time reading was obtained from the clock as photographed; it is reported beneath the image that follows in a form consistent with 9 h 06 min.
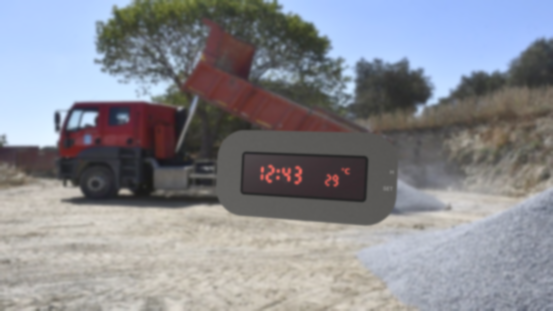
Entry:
12 h 43 min
